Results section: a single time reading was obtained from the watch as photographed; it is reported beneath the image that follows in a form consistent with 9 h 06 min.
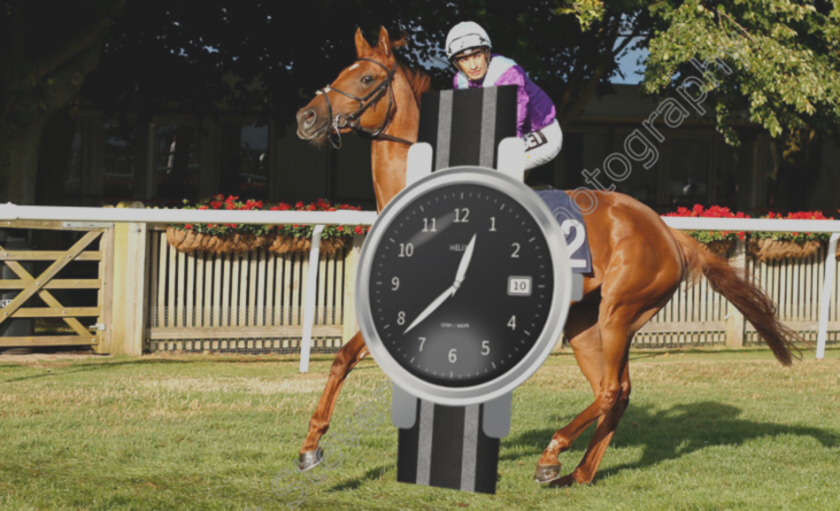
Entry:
12 h 38 min
